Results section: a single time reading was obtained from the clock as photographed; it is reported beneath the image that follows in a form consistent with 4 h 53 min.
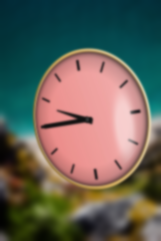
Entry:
9 h 45 min
